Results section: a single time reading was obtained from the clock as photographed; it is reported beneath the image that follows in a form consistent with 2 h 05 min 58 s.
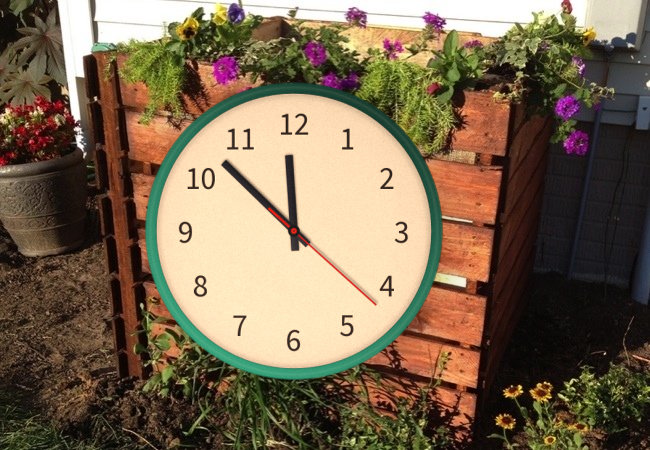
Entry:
11 h 52 min 22 s
